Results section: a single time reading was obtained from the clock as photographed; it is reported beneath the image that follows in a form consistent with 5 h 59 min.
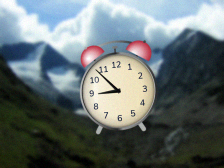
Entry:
8 h 53 min
